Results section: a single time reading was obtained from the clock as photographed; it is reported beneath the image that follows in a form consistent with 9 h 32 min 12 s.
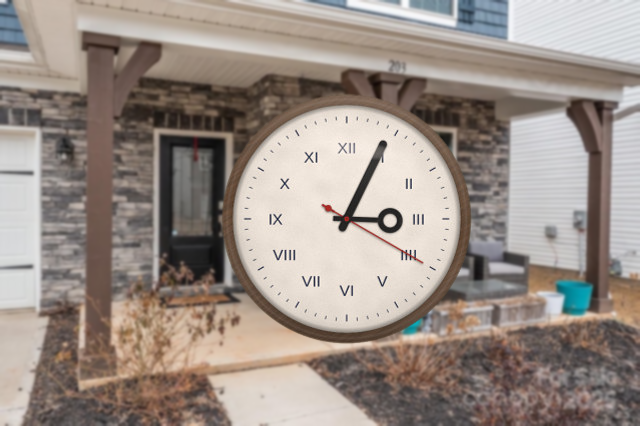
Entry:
3 h 04 min 20 s
